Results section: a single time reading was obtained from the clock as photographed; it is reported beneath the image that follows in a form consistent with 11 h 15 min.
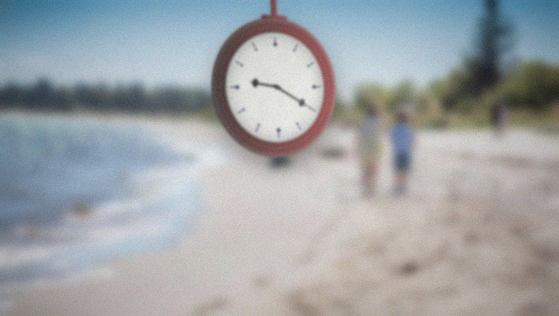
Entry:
9 h 20 min
